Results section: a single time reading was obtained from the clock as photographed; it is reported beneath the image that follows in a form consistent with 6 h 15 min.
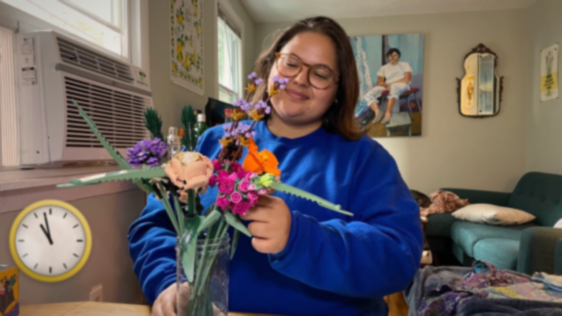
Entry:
10 h 58 min
